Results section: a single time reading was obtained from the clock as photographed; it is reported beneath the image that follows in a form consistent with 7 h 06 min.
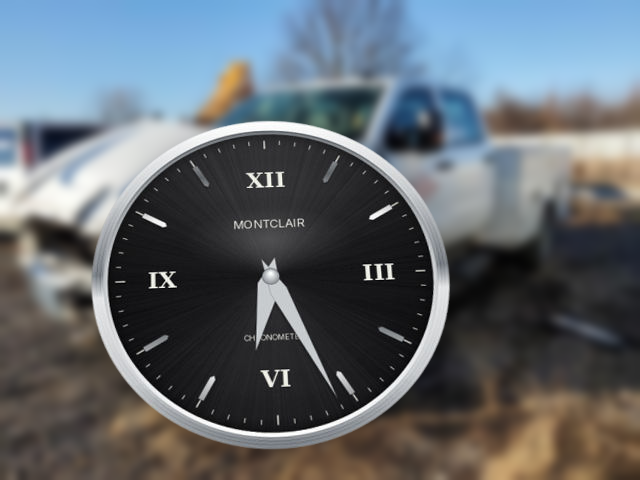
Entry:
6 h 26 min
